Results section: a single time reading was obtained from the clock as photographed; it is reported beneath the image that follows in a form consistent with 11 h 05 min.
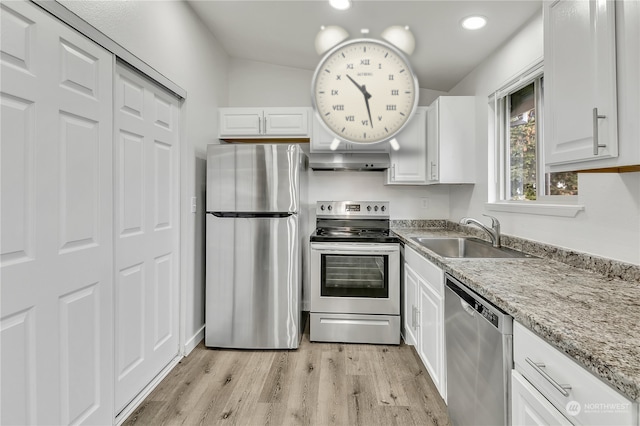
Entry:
10 h 28 min
